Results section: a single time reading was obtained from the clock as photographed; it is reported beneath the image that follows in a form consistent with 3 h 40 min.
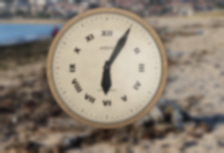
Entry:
6 h 05 min
